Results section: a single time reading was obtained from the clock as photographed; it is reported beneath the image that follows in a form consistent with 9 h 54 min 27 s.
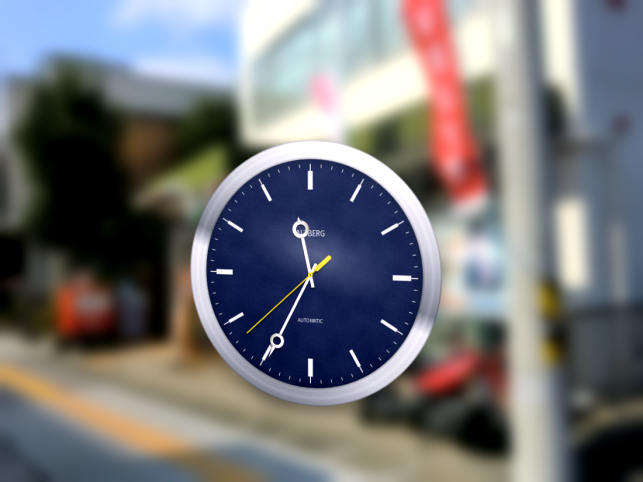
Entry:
11 h 34 min 38 s
